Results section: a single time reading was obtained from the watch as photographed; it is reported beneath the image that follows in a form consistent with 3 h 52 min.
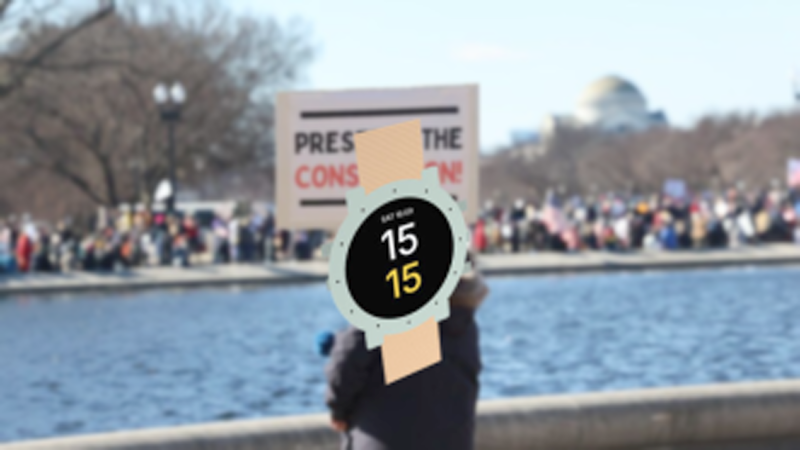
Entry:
15 h 15 min
